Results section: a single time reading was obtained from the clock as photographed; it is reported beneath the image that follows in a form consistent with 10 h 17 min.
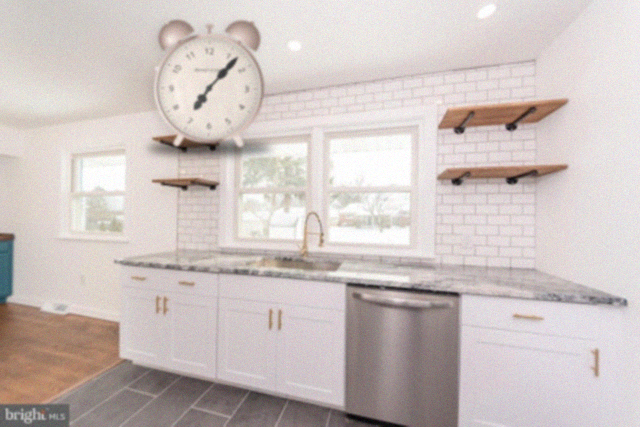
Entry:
7 h 07 min
